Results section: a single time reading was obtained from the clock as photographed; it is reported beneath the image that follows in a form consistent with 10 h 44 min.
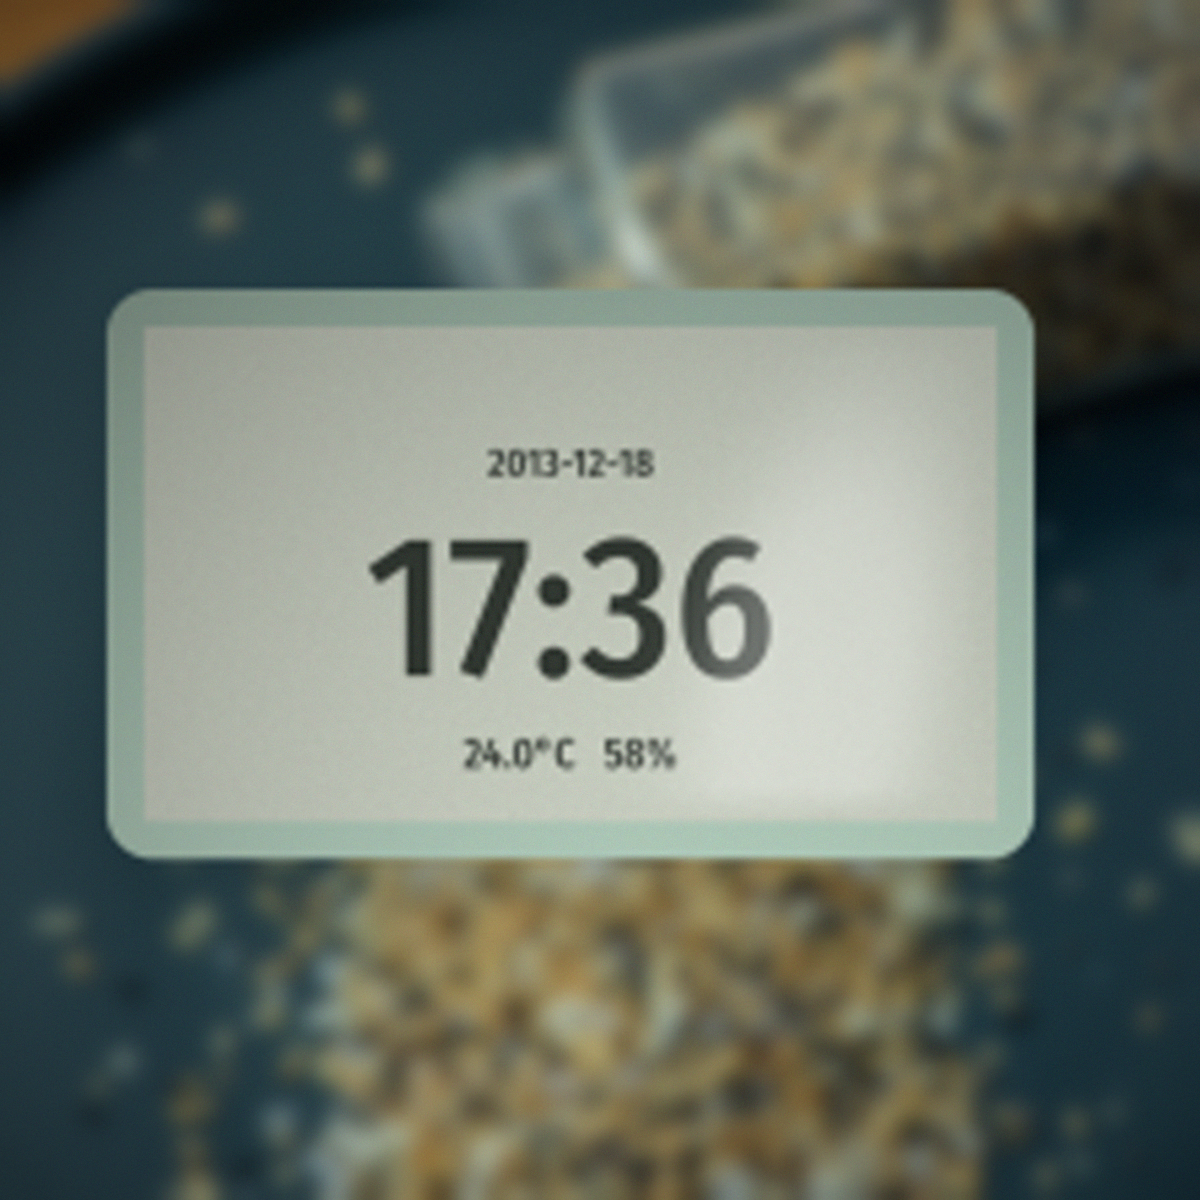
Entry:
17 h 36 min
